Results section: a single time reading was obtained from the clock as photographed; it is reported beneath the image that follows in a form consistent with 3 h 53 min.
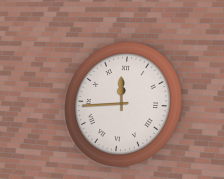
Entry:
11 h 44 min
